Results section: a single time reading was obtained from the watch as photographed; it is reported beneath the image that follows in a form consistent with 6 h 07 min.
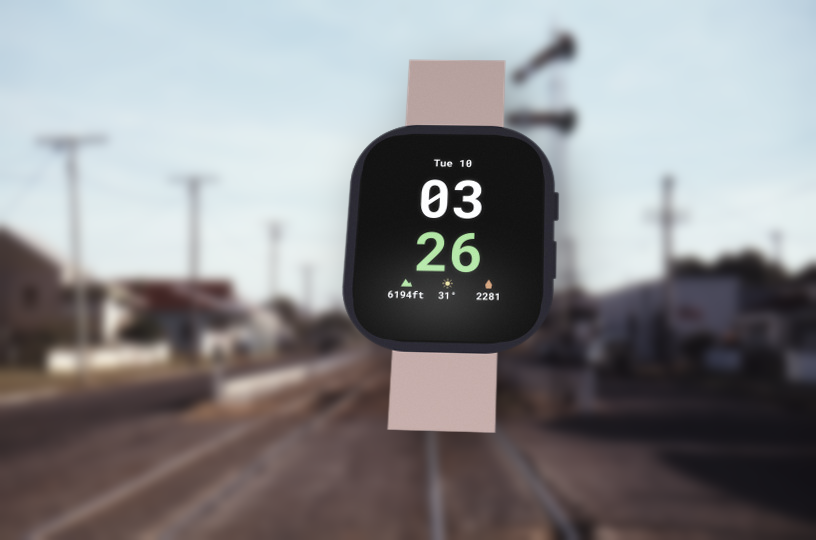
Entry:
3 h 26 min
